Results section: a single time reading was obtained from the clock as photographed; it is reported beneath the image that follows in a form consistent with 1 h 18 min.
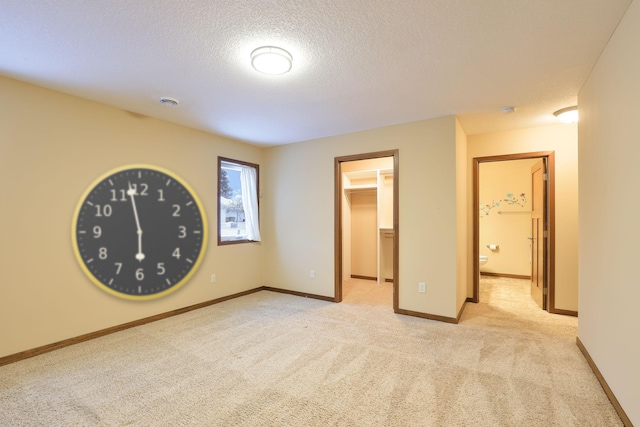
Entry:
5 h 58 min
